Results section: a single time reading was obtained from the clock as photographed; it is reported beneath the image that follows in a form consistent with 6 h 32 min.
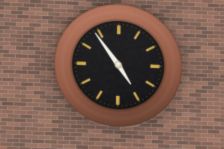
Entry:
4 h 54 min
